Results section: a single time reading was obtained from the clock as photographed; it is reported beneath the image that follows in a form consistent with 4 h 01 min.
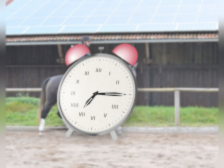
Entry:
7 h 15 min
